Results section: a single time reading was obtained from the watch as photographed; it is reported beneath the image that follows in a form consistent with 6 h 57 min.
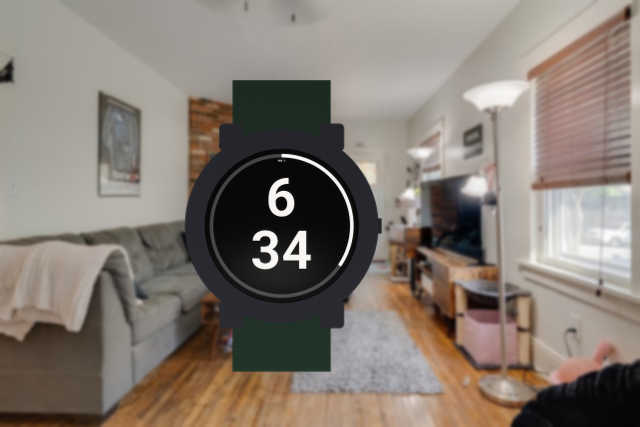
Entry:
6 h 34 min
